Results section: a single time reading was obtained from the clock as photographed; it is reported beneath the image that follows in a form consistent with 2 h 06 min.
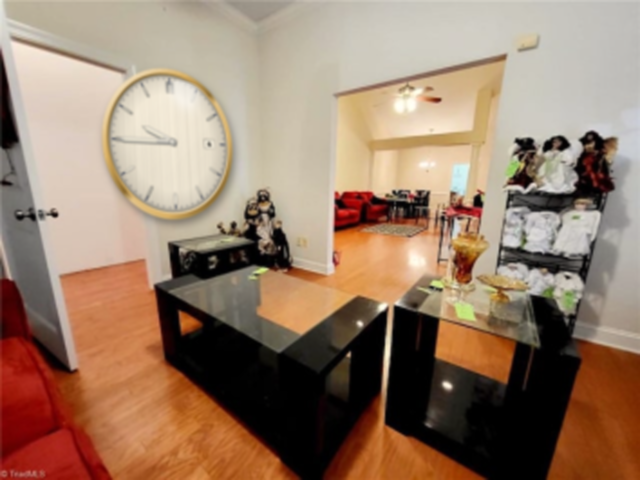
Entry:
9 h 45 min
